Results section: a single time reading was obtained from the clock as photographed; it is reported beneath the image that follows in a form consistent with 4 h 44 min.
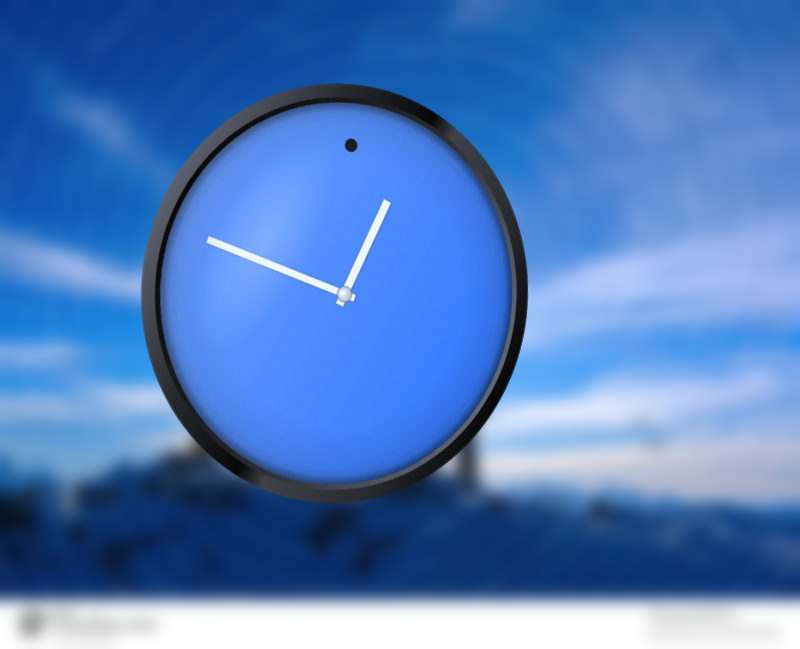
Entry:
12 h 48 min
